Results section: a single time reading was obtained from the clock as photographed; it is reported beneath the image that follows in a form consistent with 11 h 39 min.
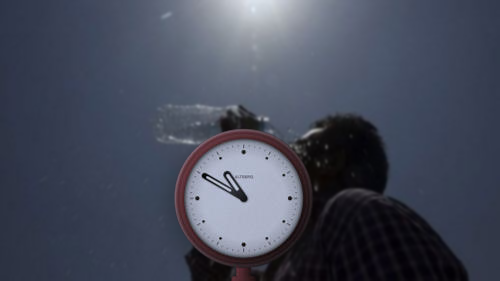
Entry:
10 h 50 min
